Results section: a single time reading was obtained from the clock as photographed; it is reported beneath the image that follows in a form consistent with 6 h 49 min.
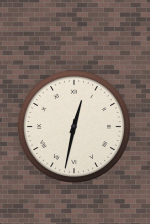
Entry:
12 h 32 min
